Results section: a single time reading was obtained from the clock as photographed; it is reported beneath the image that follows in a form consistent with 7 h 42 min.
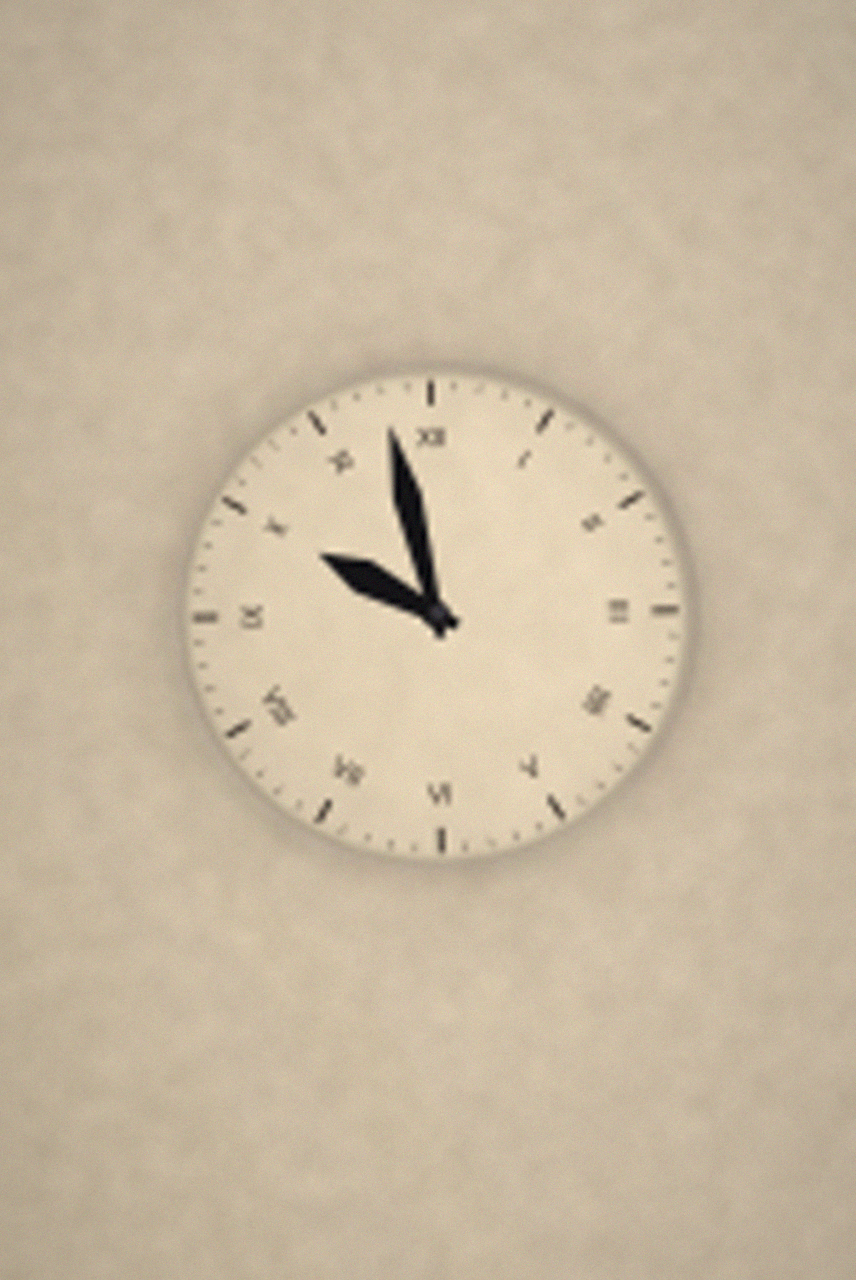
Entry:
9 h 58 min
